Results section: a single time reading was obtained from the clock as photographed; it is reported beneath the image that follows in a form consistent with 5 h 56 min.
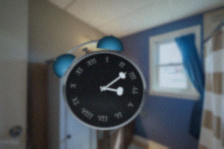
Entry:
4 h 13 min
